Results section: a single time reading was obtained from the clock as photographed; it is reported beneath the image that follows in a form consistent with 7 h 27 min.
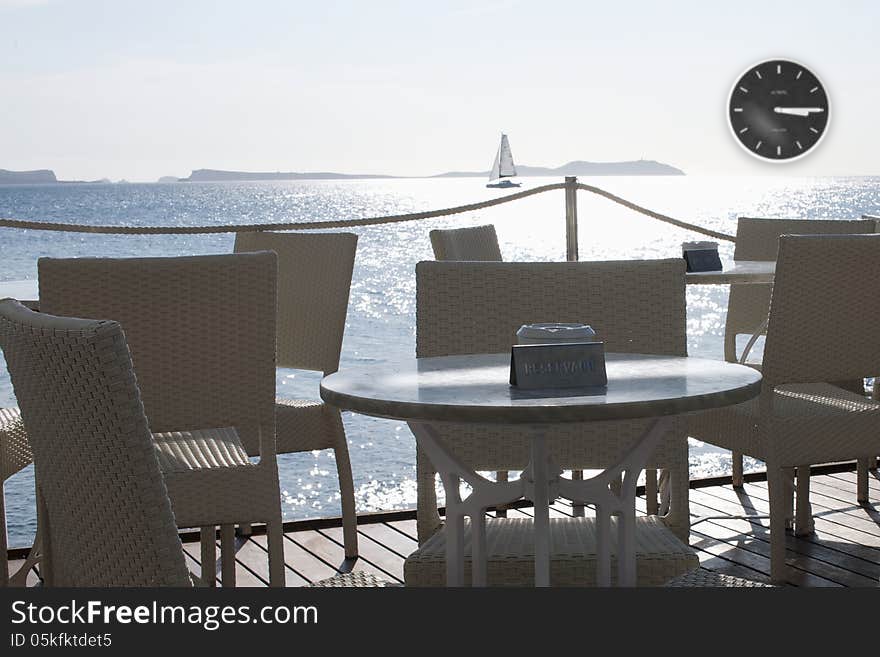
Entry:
3 h 15 min
